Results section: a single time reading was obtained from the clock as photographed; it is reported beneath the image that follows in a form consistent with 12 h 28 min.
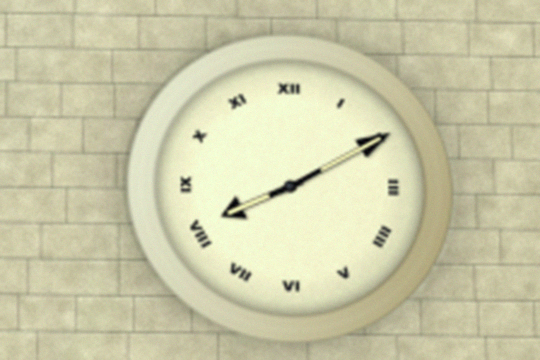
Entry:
8 h 10 min
